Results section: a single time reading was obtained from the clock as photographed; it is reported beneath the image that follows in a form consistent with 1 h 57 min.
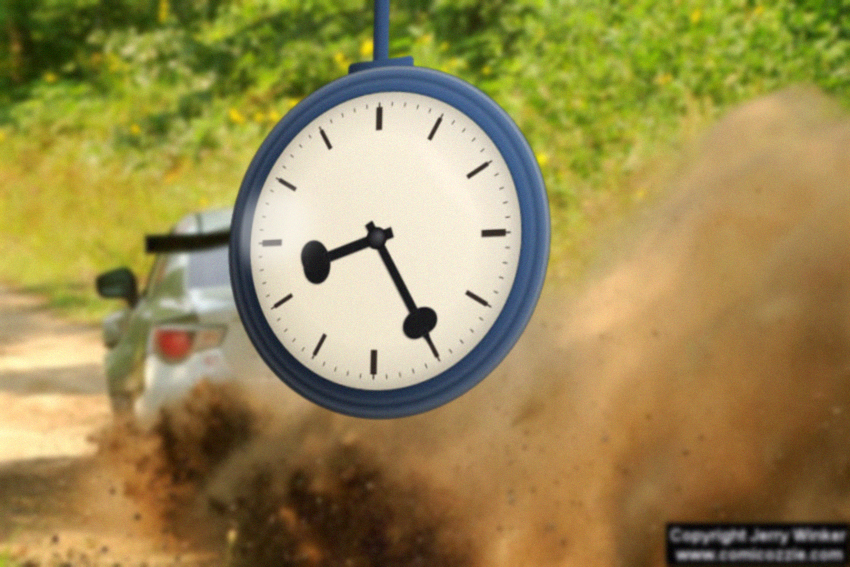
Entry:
8 h 25 min
